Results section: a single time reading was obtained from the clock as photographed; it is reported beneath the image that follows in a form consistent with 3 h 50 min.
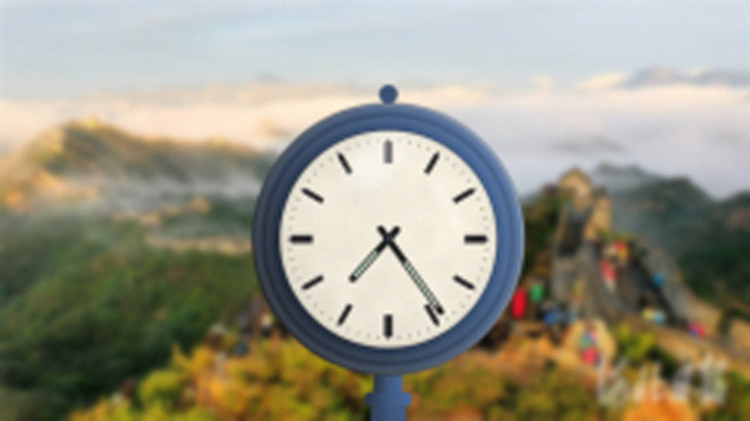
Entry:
7 h 24 min
